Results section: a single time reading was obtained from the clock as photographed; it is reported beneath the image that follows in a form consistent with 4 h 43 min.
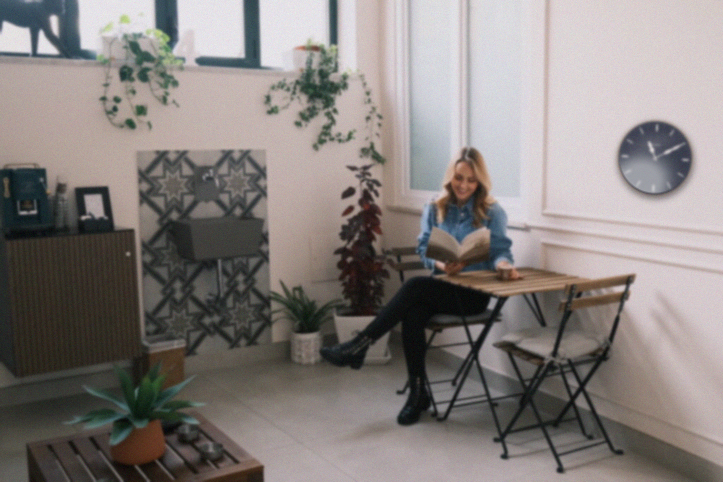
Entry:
11 h 10 min
